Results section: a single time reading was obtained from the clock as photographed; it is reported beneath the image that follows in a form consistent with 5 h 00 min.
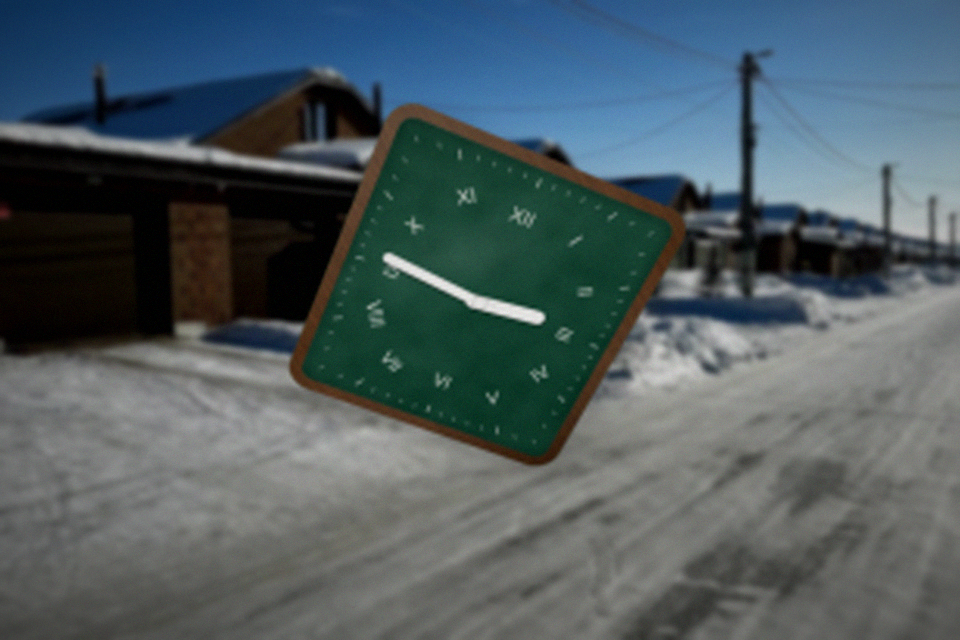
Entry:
2 h 46 min
